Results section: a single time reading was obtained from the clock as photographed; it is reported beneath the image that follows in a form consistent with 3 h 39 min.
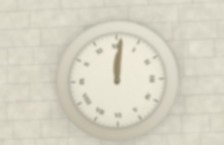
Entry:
12 h 01 min
